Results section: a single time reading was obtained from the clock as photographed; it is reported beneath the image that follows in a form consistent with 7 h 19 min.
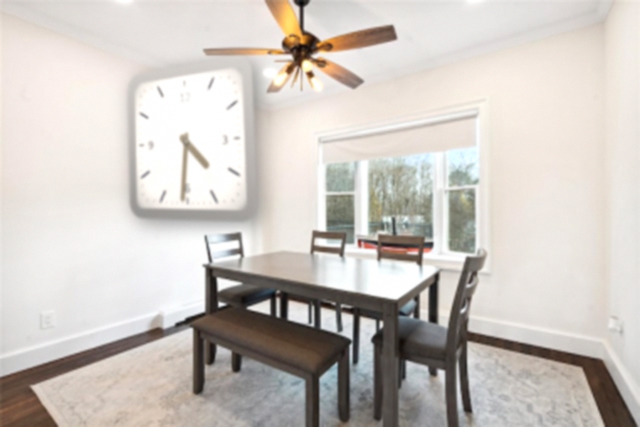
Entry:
4 h 31 min
